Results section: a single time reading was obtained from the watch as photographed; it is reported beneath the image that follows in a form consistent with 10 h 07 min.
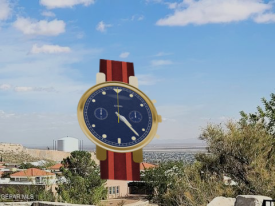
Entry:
4 h 23 min
